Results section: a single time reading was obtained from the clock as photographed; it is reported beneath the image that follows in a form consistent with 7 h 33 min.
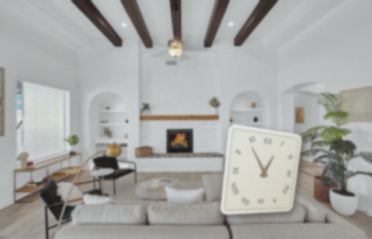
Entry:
12 h 54 min
